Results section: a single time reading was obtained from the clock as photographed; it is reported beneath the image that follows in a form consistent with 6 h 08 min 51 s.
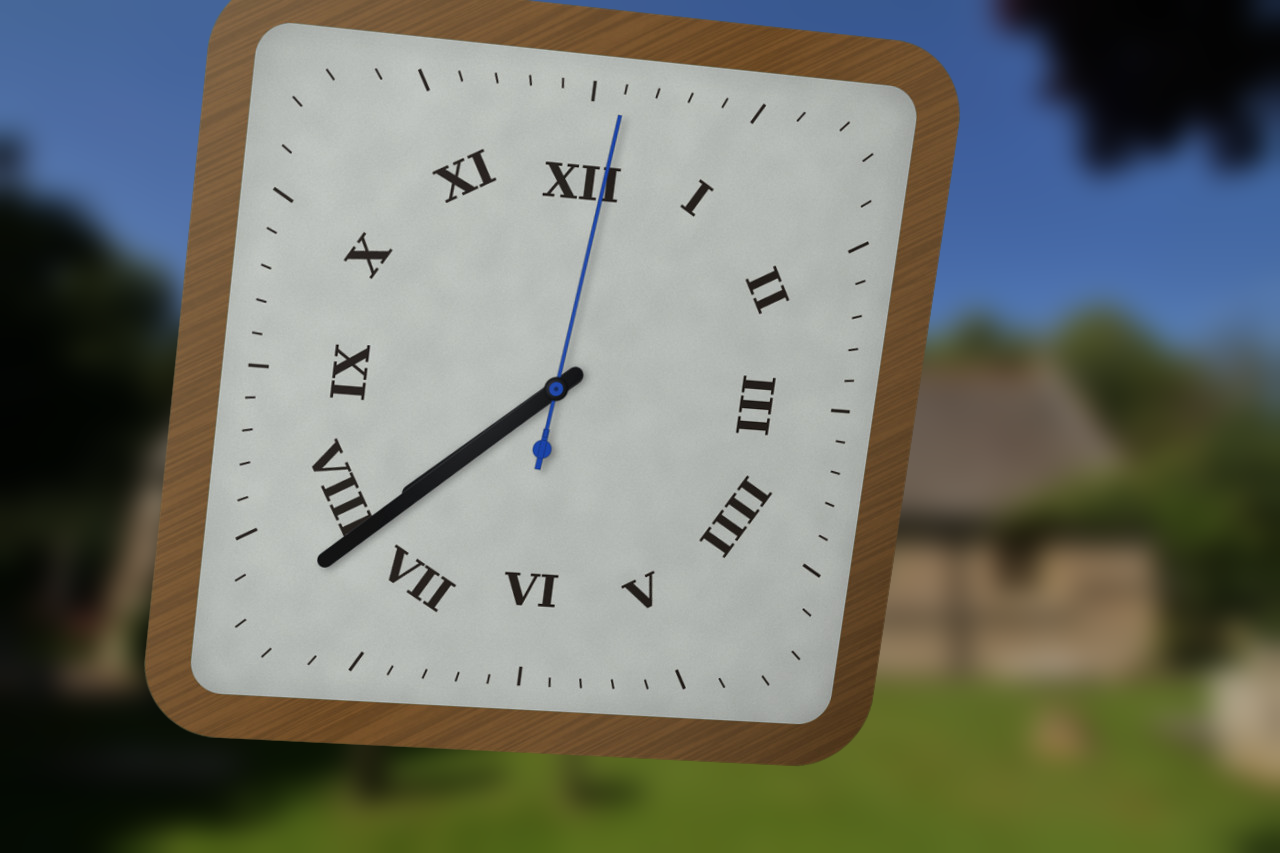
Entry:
7 h 38 min 01 s
